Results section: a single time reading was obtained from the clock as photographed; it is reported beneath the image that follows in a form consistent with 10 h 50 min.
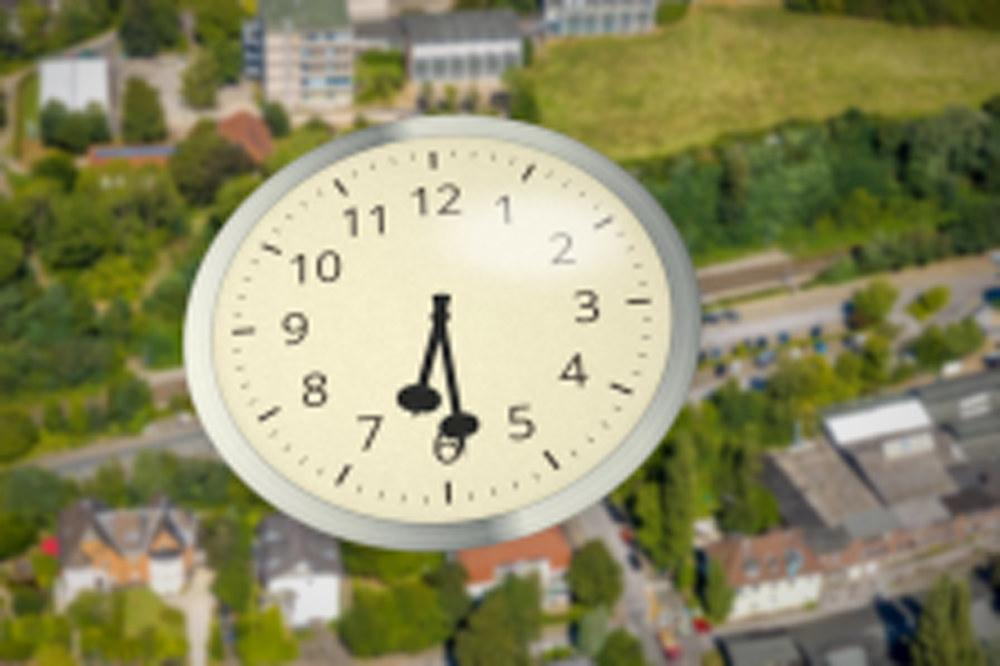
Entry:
6 h 29 min
